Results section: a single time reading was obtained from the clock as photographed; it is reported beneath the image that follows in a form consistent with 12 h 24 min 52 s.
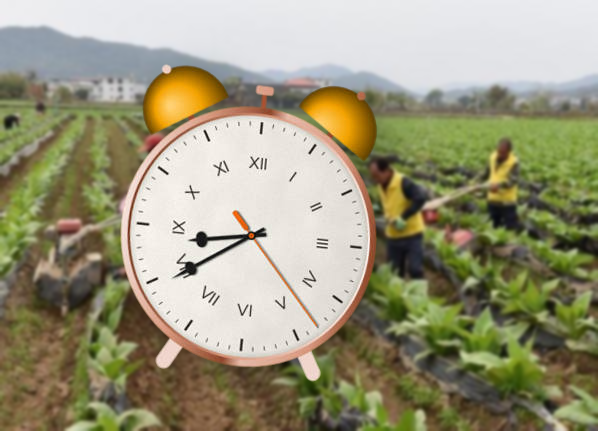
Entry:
8 h 39 min 23 s
